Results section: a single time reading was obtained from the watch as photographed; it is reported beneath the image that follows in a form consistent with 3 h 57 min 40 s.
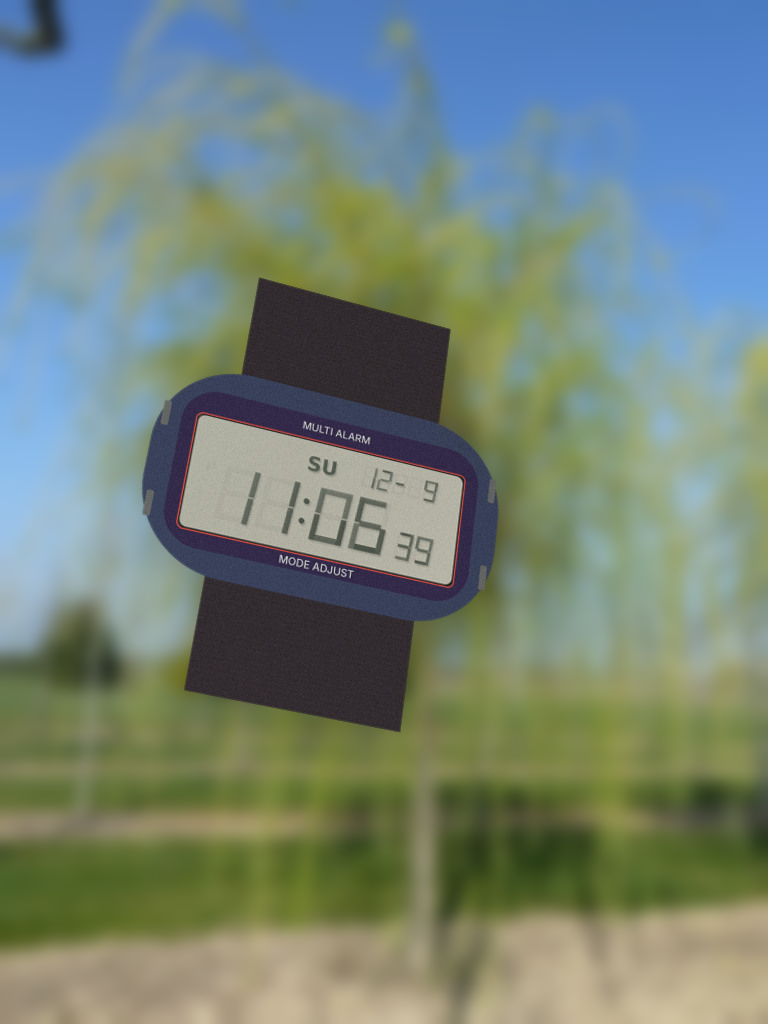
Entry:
11 h 06 min 39 s
